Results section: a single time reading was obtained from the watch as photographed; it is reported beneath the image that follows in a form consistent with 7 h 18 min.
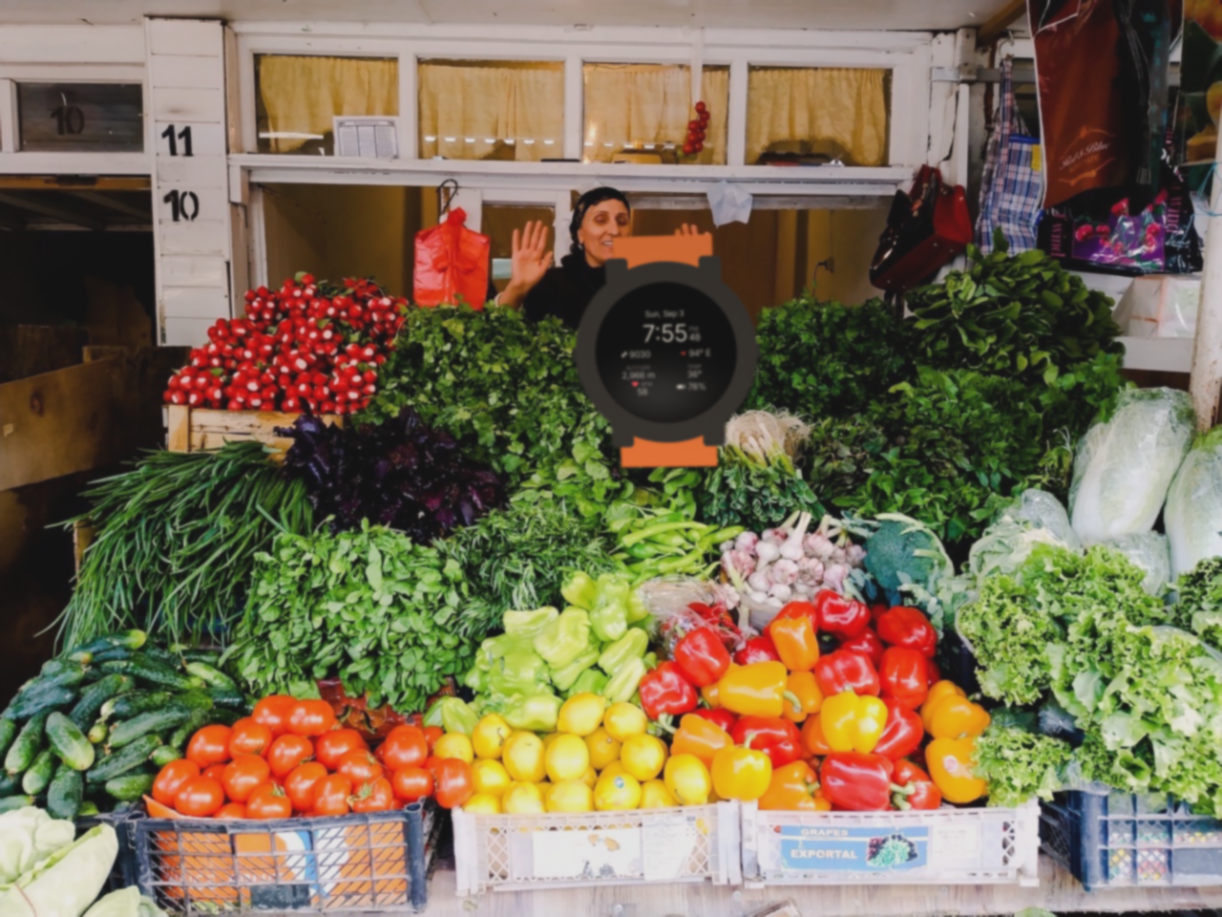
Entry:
7 h 55 min
